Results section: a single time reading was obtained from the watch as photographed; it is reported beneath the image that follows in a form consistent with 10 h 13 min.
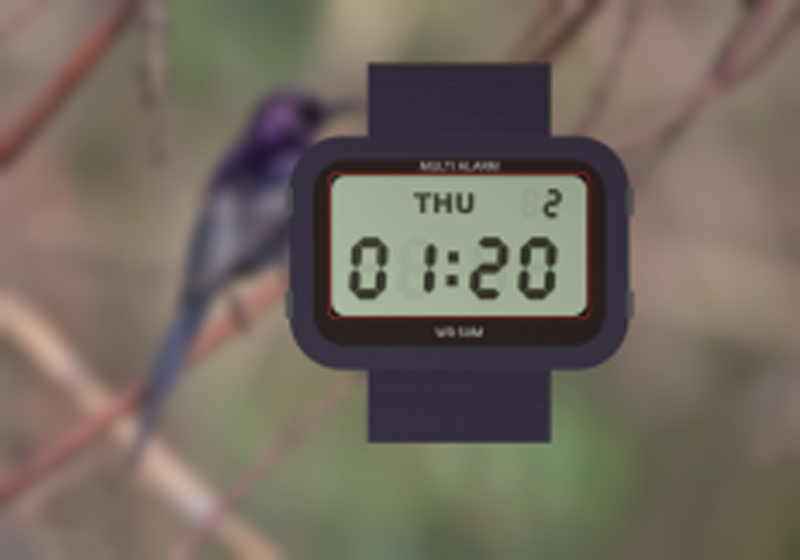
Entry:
1 h 20 min
